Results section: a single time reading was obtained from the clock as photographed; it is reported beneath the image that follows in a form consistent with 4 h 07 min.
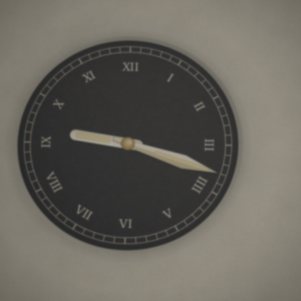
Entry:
9 h 18 min
